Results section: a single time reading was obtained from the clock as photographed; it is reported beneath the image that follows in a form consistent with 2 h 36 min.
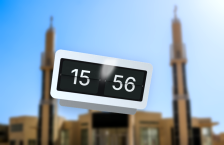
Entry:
15 h 56 min
